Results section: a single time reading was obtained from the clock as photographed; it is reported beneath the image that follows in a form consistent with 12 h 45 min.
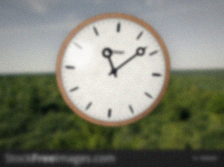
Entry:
11 h 08 min
